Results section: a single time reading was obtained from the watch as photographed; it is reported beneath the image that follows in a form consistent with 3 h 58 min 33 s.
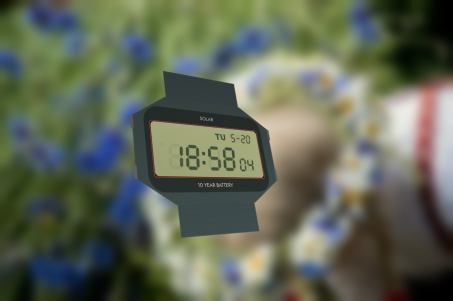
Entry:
18 h 58 min 04 s
